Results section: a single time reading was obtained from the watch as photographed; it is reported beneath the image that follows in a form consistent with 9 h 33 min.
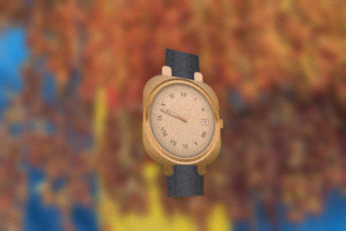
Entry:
9 h 48 min
